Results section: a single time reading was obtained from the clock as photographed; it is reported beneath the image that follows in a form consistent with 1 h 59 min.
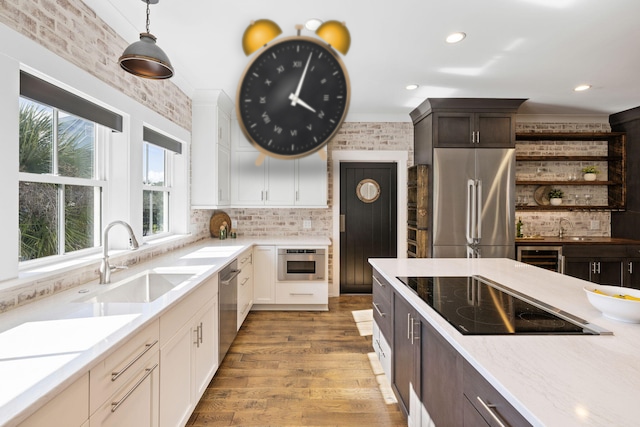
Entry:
4 h 03 min
